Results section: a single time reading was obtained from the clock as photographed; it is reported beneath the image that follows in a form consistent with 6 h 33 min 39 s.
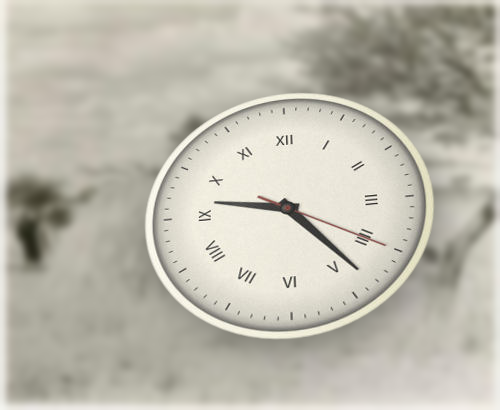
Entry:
9 h 23 min 20 s
